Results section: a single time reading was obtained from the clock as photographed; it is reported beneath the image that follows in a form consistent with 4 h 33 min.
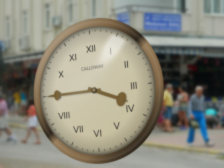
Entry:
3 h 45 min
